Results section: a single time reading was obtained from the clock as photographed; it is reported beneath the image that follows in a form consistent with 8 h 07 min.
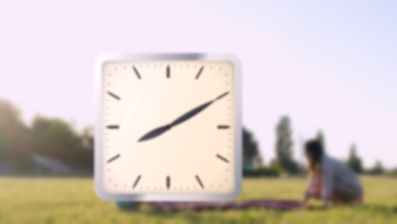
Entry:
8 h 10 min
